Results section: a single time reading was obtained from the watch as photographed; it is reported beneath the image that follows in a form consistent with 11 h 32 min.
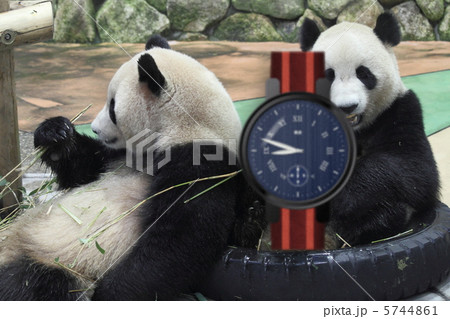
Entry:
8 h 48 min
